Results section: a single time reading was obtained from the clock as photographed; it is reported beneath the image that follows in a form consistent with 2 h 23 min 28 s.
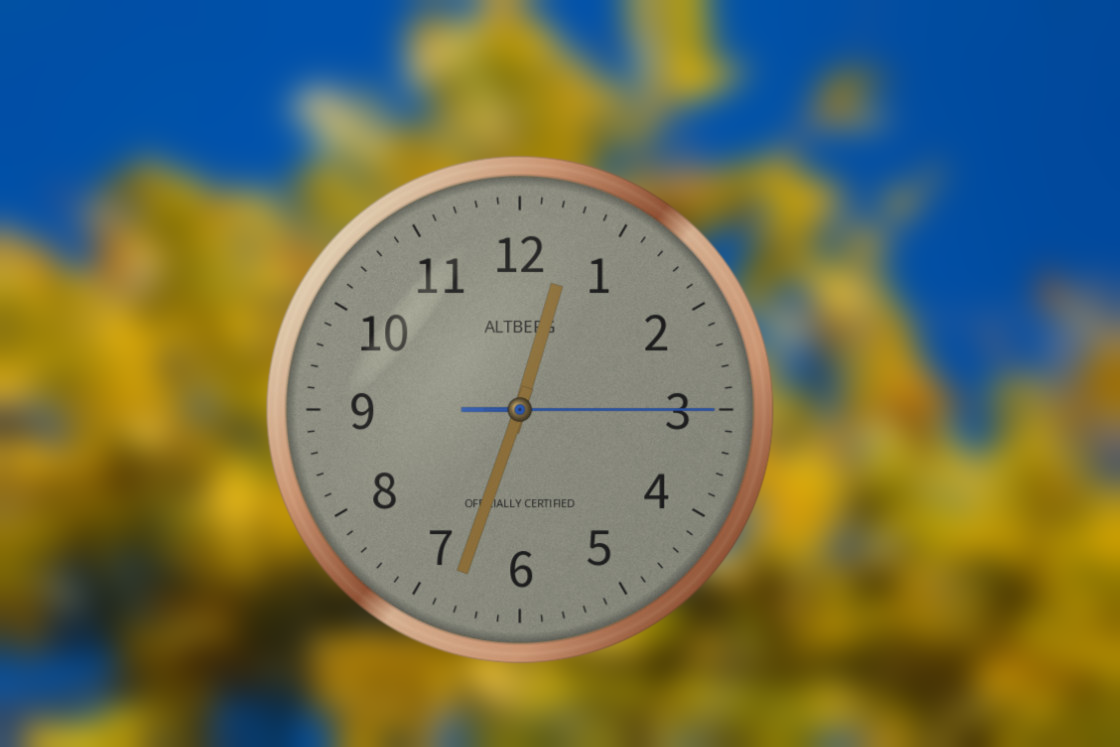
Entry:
12 h 33 min 15 s
